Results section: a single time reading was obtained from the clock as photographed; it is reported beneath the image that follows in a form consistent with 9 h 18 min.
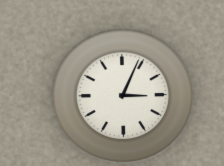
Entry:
3 h 04 min
